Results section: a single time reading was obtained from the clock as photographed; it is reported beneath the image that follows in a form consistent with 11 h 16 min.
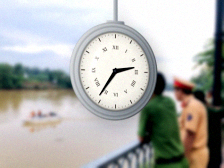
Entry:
2 h 36 min
